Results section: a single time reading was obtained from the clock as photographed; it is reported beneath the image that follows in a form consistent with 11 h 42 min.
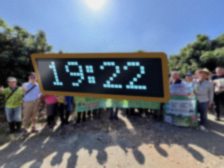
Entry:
19 h 22 min
